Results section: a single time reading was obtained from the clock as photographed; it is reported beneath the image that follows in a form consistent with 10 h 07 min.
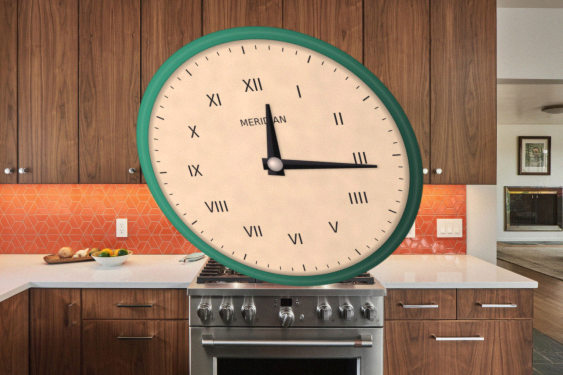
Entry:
12 h 16 min
